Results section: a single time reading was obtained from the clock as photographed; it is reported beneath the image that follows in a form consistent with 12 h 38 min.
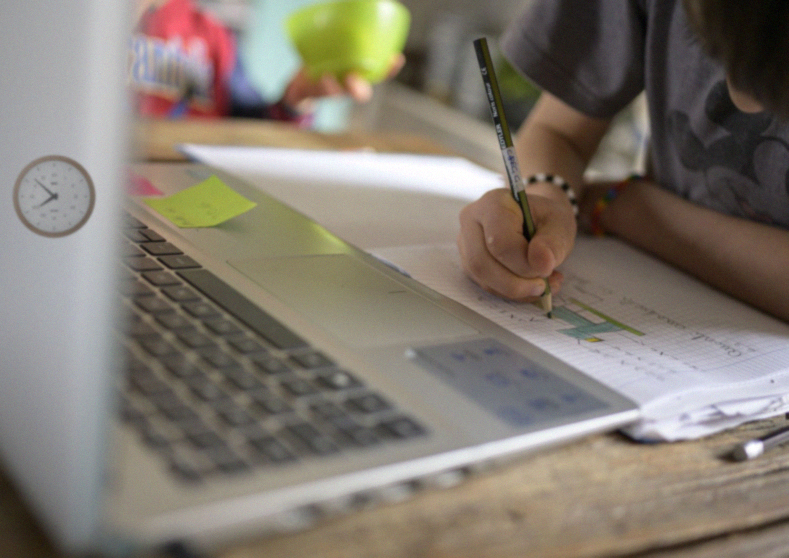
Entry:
7 h 52 min
